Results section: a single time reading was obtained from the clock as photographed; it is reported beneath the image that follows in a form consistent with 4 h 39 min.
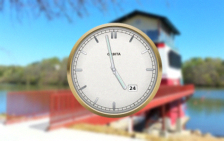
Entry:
4 h 58 min
